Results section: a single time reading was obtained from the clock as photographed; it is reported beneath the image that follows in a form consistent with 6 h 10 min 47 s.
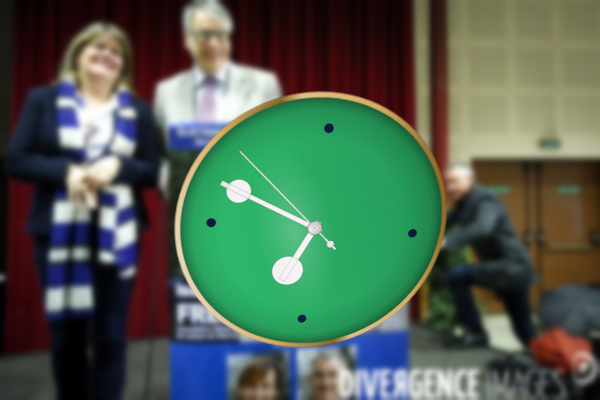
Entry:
6 h 48 min 52 s
